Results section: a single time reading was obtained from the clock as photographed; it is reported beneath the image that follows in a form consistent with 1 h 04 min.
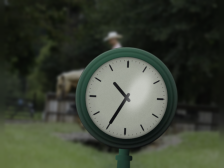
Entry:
10 h 35 min
